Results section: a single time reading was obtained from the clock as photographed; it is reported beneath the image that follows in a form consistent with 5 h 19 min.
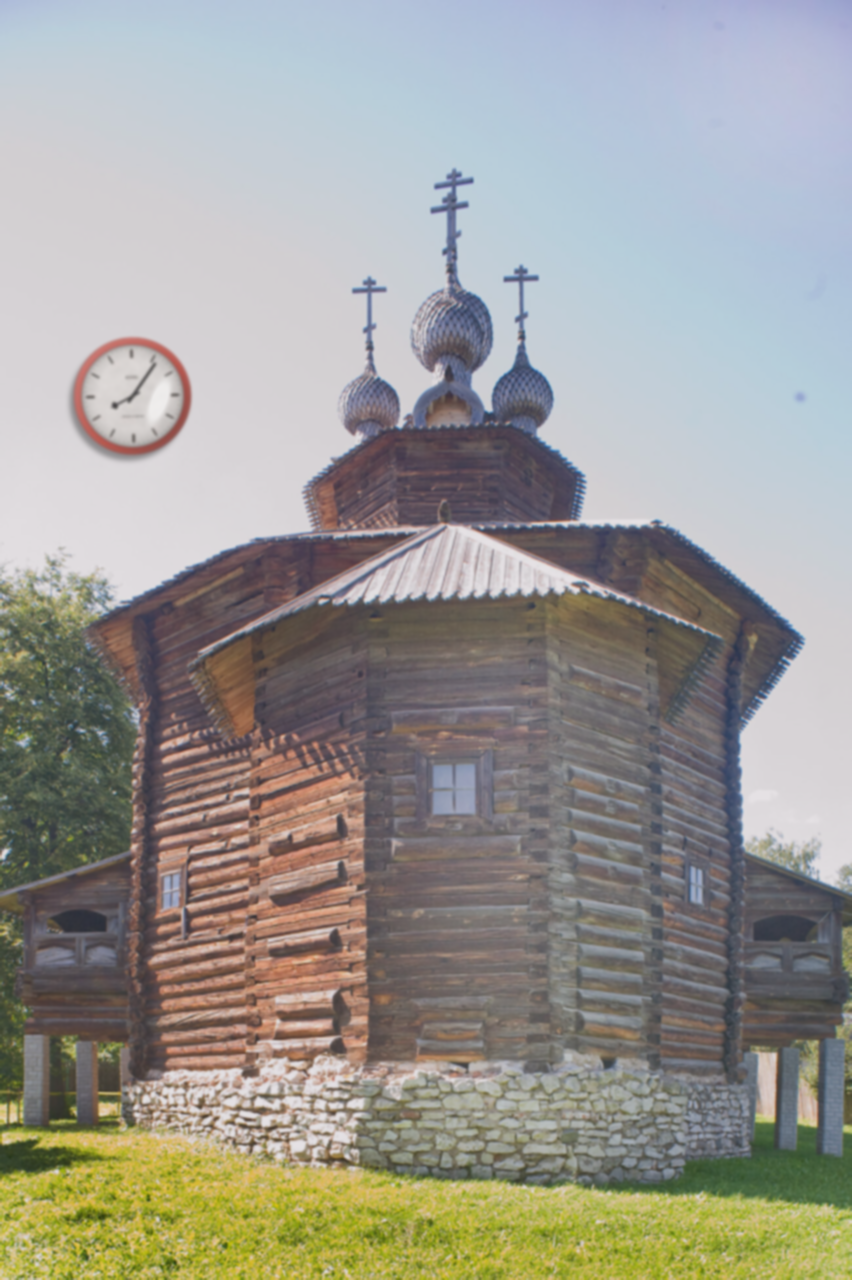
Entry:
8 h 06 min
